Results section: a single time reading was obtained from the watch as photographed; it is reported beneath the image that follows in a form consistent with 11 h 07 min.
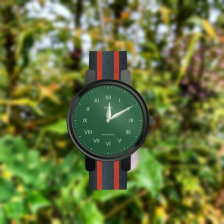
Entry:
12 h 10 min
